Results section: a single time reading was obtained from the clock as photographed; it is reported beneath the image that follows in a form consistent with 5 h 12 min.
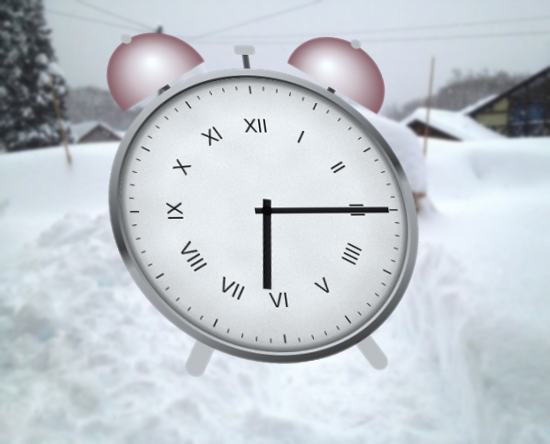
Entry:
6 h 15 min
